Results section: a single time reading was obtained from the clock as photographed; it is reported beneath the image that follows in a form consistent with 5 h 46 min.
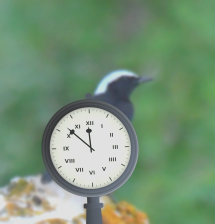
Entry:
11 h 52 min
